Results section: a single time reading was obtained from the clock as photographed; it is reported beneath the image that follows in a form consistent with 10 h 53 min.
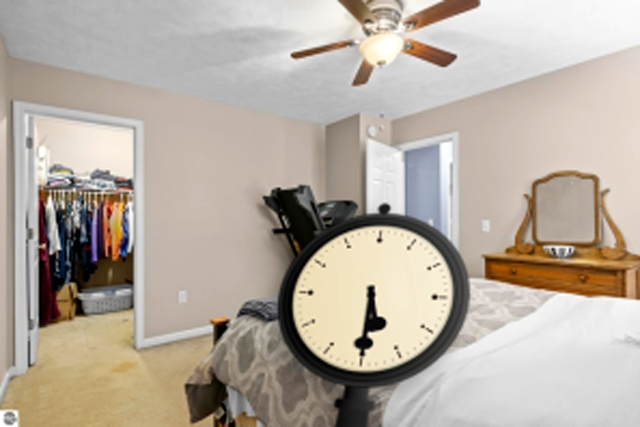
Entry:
5 h 30 min
